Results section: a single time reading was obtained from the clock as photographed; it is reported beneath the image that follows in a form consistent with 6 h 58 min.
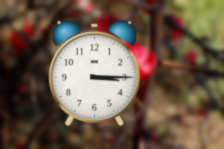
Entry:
3 h 15 min
